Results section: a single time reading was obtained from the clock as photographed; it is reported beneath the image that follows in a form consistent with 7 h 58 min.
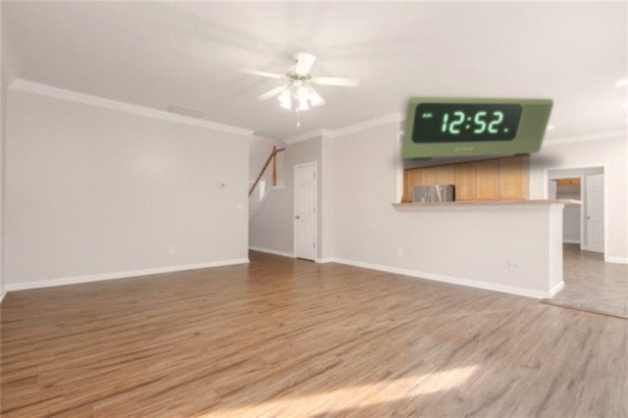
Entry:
12 h 52 min
